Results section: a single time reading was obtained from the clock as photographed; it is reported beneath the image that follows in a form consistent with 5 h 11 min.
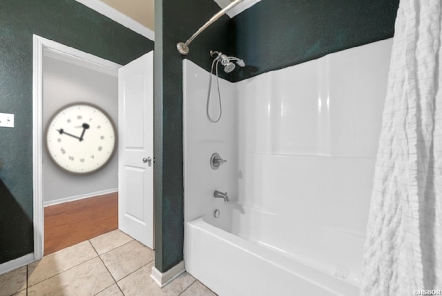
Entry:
12 h 49 min
